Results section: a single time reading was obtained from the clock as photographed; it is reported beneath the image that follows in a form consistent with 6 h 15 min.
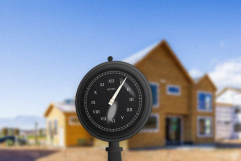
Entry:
1 h 06 min
